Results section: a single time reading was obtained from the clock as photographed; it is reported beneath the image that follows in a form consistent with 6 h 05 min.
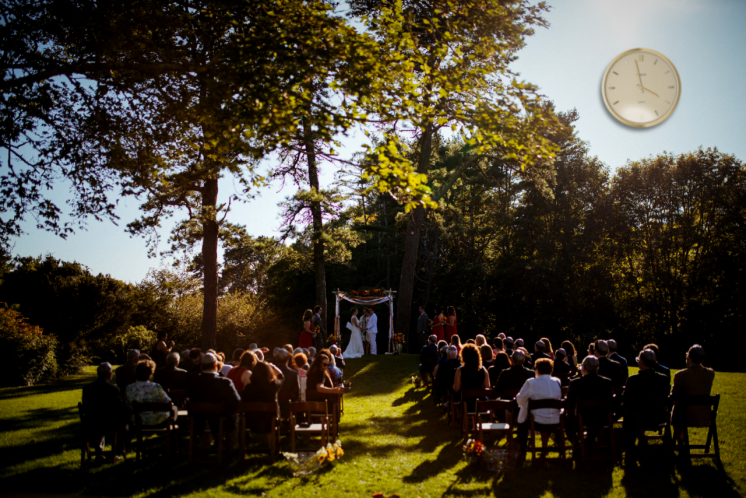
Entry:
3 h 58 min
